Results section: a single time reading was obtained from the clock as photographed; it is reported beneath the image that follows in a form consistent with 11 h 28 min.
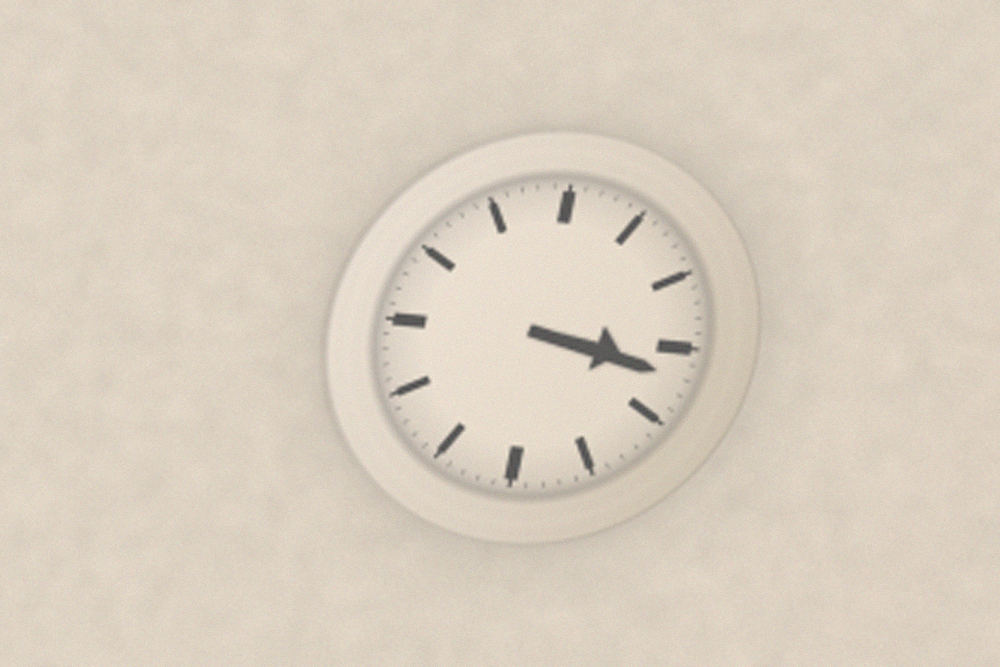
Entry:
3 h 17 min
